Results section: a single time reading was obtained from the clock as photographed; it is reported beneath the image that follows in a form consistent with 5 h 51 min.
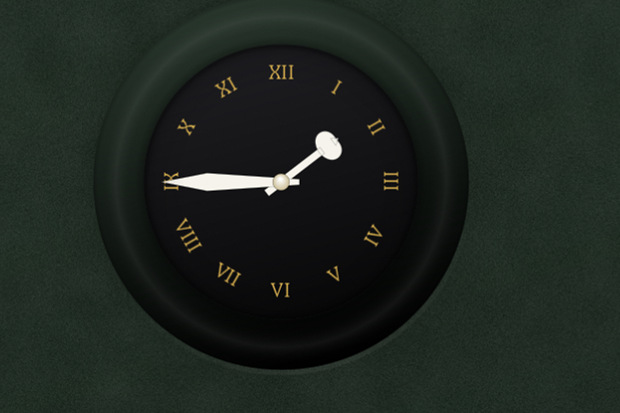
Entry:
1 h 45 min
